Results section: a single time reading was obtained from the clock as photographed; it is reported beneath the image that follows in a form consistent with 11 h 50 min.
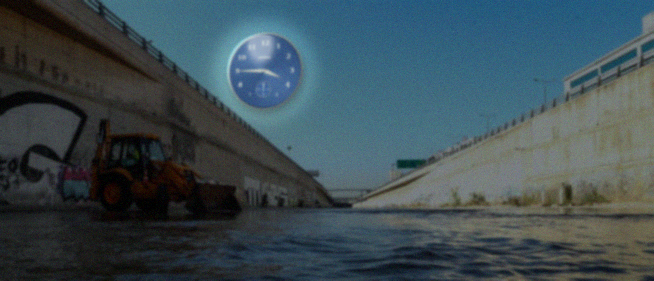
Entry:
3 h 45 min
